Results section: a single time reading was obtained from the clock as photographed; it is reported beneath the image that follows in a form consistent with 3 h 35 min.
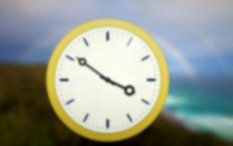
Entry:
3 h 51 min
